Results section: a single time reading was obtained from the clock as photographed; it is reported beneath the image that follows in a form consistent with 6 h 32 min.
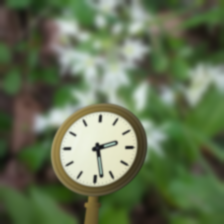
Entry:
2 h 28 min
